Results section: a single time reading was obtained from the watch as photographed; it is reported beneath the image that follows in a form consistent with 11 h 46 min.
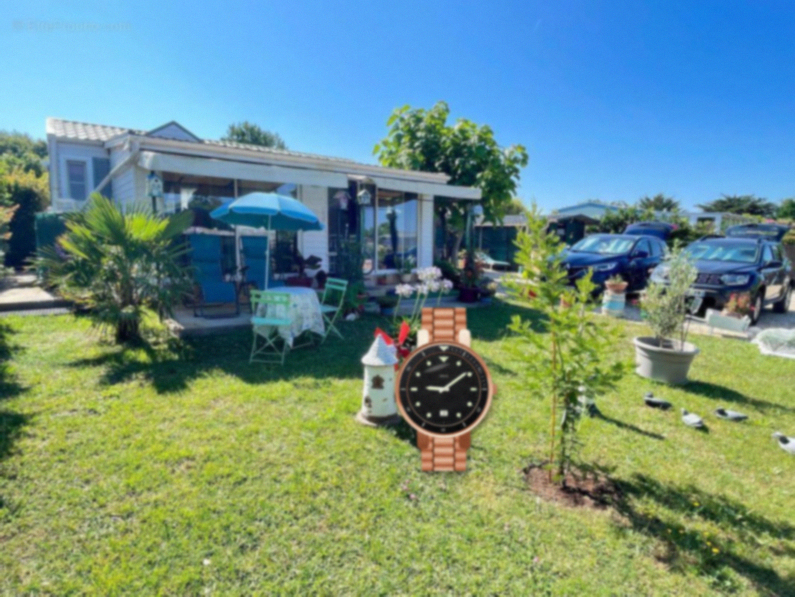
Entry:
9 h 09 min
